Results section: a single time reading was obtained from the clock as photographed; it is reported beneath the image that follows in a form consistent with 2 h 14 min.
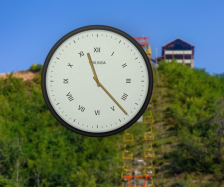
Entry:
11 h 23 min
